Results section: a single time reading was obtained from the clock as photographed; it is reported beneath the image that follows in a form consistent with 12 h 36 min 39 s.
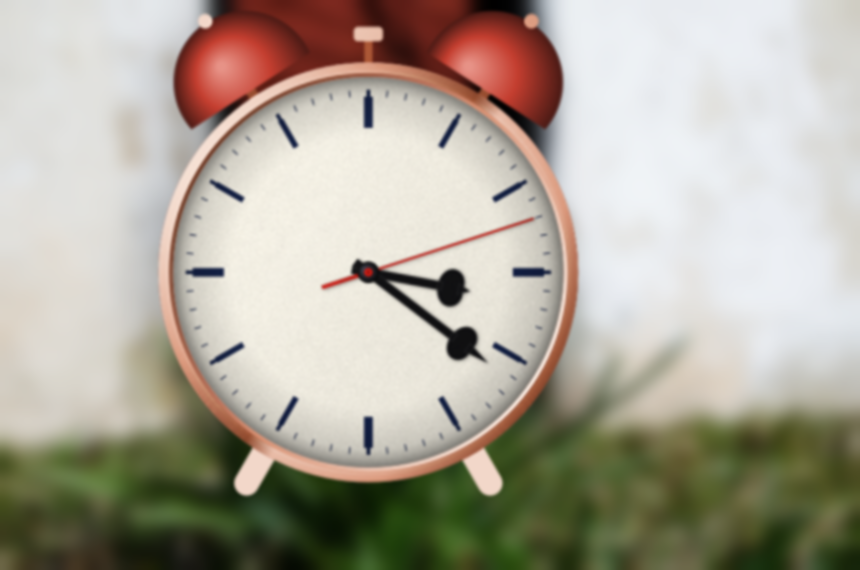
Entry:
3 h 21 min 12 s
